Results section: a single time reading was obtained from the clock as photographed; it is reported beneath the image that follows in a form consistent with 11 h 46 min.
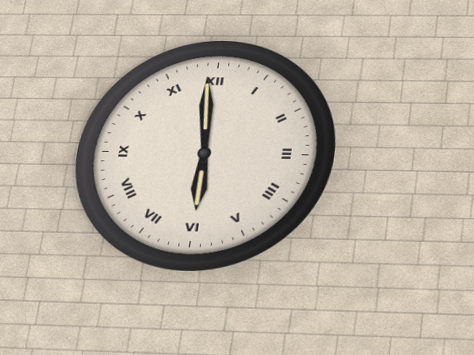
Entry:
5 h 59 min
